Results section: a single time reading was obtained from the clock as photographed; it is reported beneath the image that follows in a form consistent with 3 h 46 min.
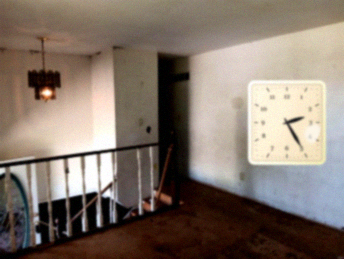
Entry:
2 h 25 min
